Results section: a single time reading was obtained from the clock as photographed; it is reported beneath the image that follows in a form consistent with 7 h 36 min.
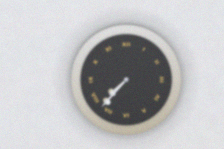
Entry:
7 h 37 min
